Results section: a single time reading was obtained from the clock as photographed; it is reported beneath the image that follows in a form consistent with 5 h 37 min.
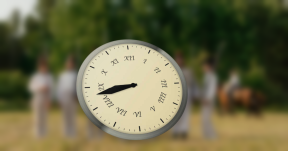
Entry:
8 h 43 min
